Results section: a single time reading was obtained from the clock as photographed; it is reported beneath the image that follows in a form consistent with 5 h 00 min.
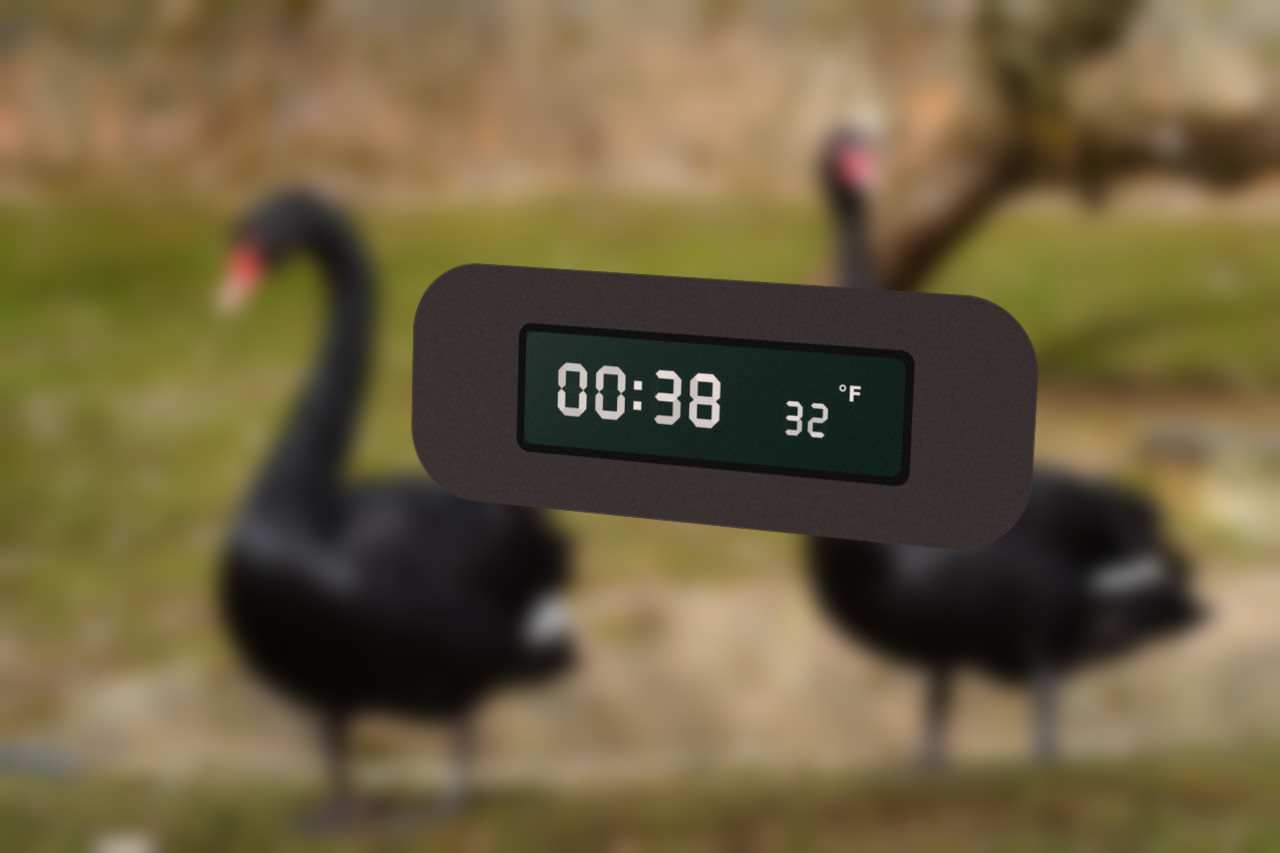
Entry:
0 h 38 min
